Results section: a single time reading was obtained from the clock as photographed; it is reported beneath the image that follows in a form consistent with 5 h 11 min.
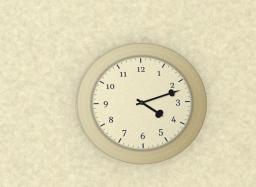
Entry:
4 h 12 min
